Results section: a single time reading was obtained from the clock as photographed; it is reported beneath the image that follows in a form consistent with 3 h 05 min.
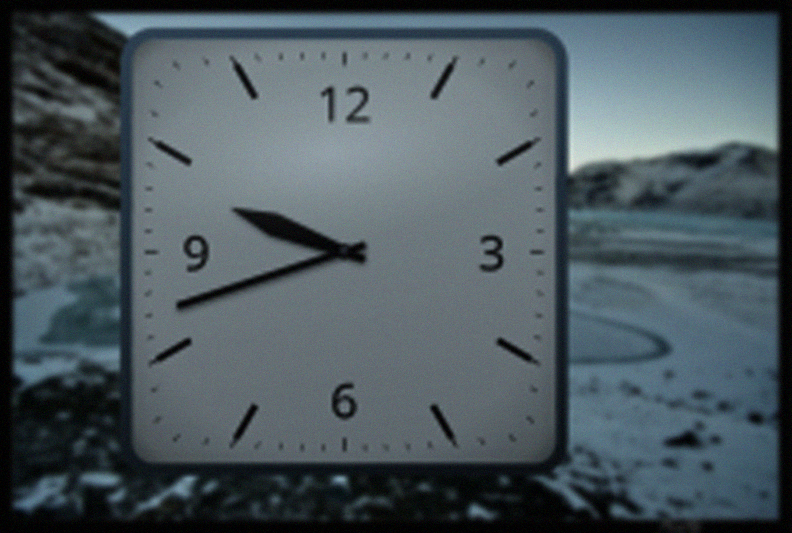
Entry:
9 h 42 min
